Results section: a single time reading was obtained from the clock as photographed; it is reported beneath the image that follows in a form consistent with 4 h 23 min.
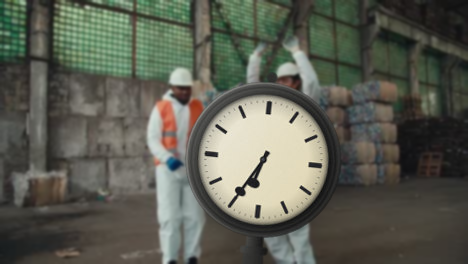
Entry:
6 h 35 min
